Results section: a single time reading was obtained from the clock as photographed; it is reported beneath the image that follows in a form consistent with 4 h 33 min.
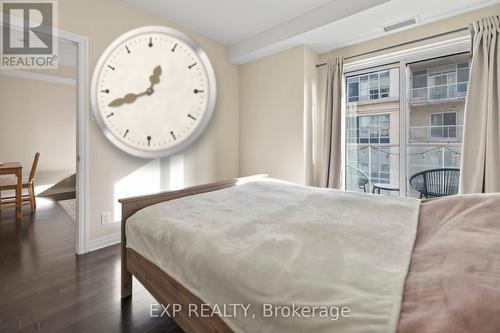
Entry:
12 h 42 min
